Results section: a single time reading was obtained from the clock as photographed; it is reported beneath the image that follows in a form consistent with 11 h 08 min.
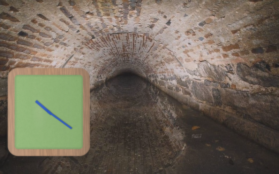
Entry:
10 h 21 min
